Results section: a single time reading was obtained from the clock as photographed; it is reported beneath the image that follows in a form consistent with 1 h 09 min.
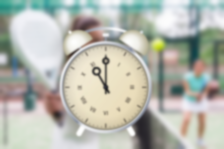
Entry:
11 h 00 min
